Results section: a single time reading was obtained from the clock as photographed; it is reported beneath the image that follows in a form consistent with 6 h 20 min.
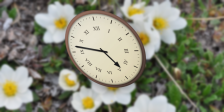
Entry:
4 h 47 min
